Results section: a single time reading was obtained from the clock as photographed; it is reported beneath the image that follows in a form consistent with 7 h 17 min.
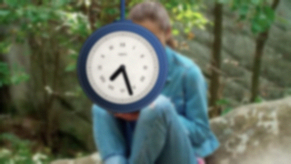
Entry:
7 h 27 min
